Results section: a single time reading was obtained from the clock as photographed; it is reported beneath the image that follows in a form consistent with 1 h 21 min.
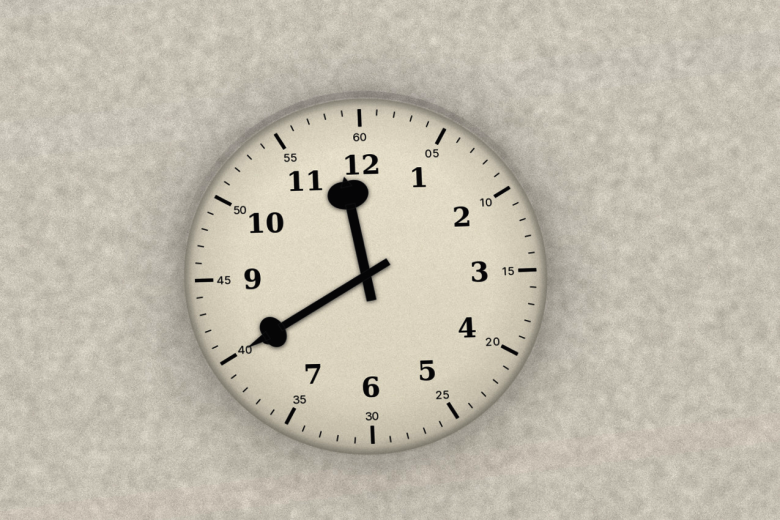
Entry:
11 h 40 min
